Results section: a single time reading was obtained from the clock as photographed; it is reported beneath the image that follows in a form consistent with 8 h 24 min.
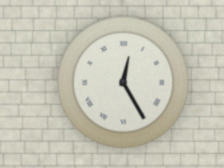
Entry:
12 h 25 min
